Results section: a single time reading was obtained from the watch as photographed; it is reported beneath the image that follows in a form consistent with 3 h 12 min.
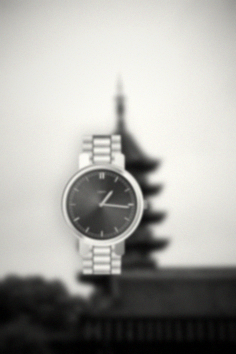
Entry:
1 h 16 min
